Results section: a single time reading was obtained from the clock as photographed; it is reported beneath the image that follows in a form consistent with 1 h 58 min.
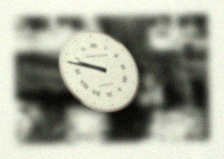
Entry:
9 h 48 min
